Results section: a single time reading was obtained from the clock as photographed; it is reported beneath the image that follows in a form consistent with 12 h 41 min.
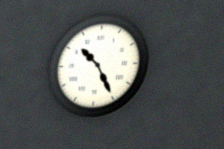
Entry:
10 h 25 min
